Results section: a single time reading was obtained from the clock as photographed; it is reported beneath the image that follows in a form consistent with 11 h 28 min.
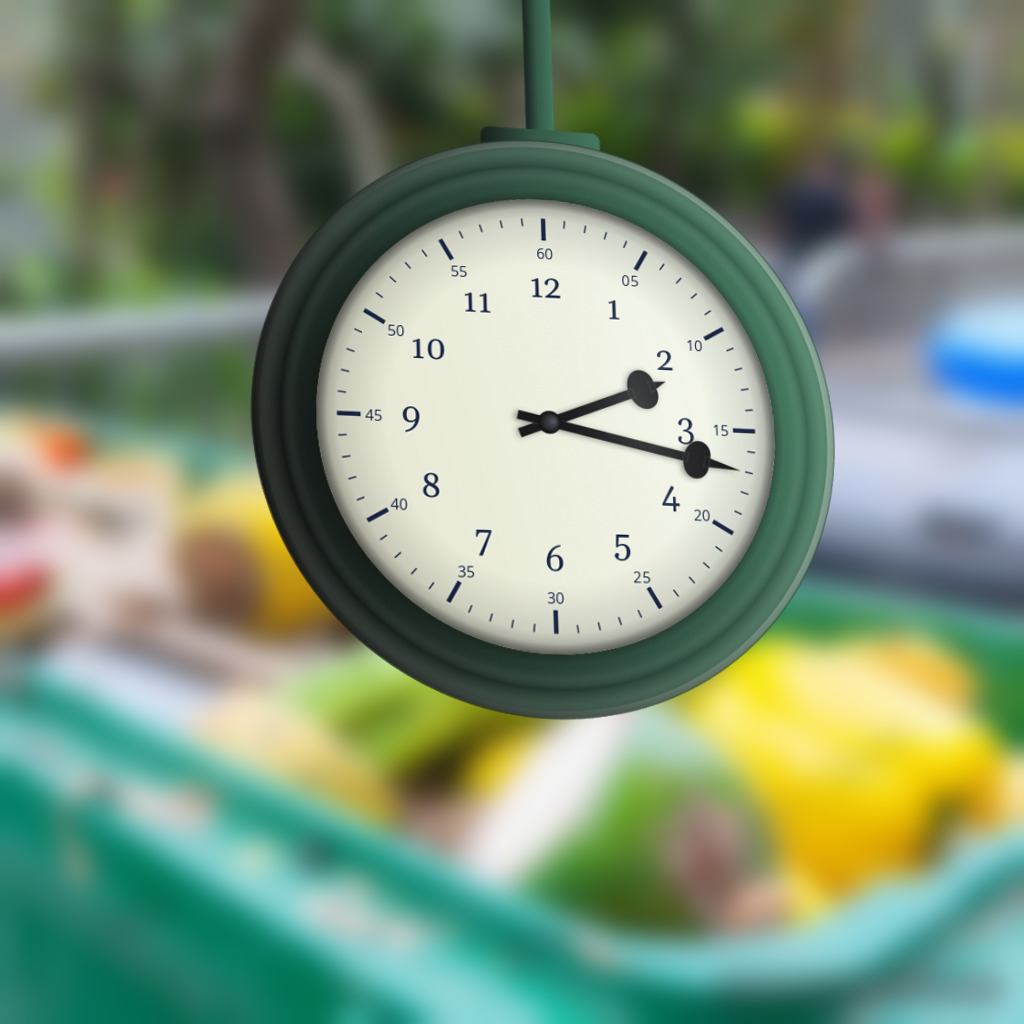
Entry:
2 h 17 min
